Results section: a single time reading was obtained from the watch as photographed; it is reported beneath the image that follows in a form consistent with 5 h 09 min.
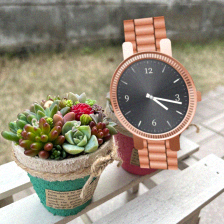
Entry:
4 h 17 min
